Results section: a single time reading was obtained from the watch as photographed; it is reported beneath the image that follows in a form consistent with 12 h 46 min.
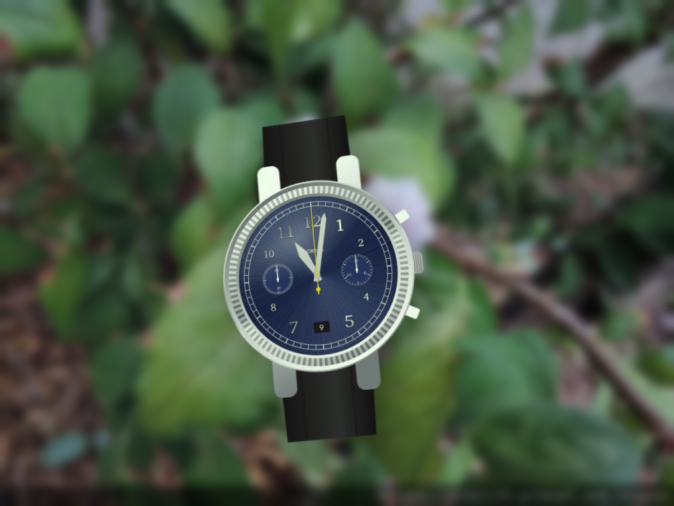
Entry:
11 h 02 min
